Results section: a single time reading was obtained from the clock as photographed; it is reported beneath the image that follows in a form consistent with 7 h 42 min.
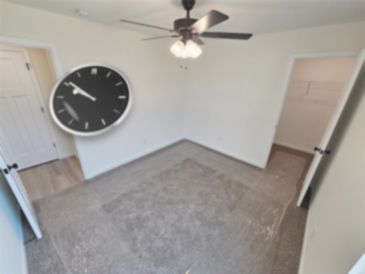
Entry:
9 h 51 min
